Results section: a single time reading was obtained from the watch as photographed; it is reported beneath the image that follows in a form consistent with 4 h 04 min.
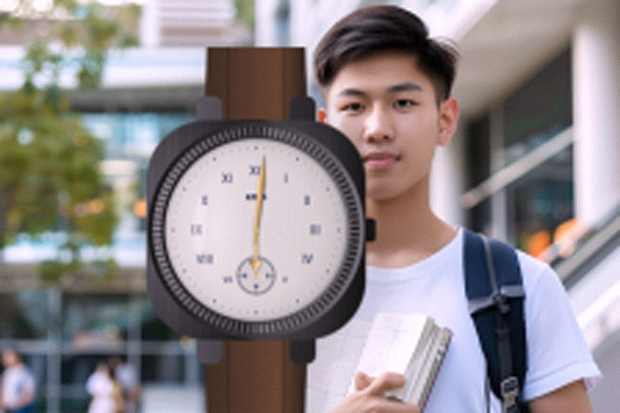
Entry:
6 h 01 min
